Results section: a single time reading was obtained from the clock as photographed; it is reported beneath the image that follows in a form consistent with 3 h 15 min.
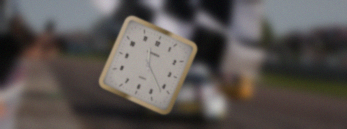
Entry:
11 h 22 min
